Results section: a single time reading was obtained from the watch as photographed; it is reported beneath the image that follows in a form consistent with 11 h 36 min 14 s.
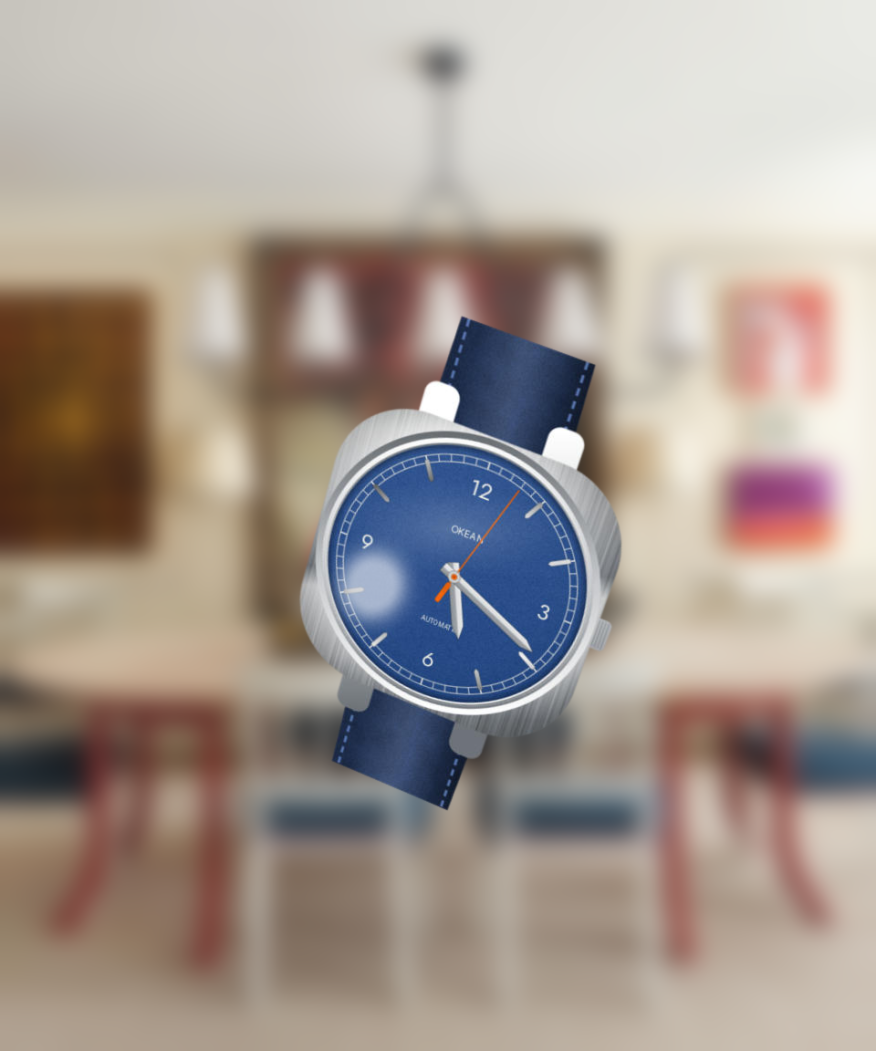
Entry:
5 h 19 min 03 s
